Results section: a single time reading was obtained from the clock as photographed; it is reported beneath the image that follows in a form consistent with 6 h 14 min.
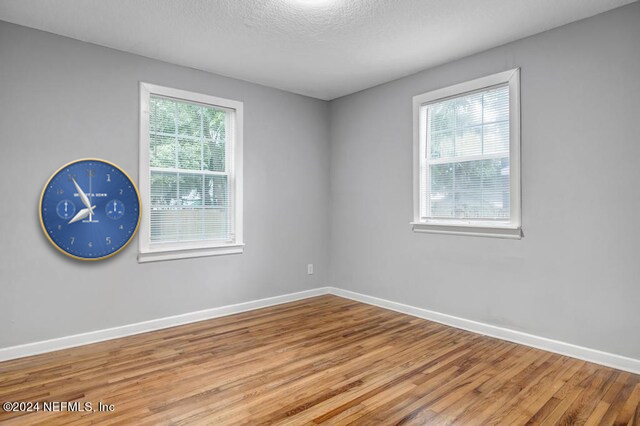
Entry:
7 h 55 min
